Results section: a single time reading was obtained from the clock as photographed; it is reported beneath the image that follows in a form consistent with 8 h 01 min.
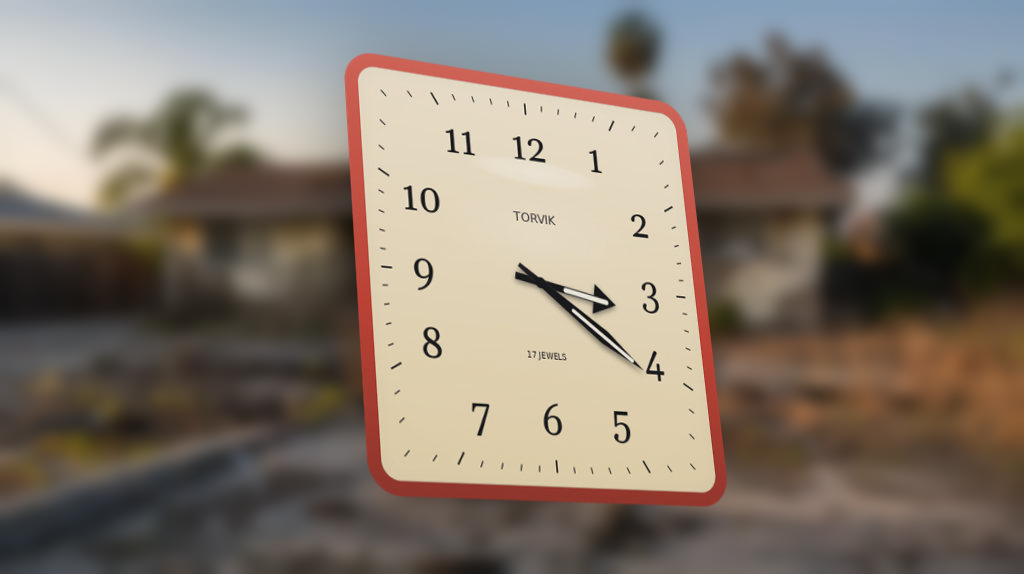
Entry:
3 h 21 min
